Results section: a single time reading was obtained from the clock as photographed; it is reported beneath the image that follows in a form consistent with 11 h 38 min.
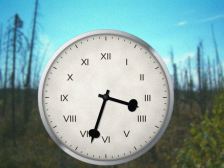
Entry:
3 h 33 min
